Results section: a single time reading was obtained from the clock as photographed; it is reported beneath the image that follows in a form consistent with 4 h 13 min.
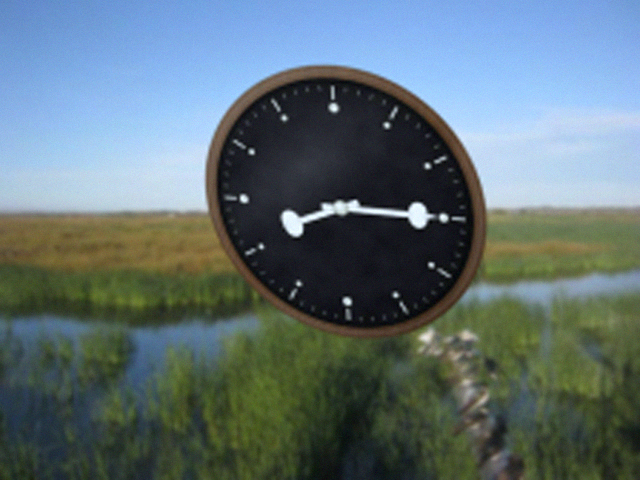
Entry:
8 h 15 min
